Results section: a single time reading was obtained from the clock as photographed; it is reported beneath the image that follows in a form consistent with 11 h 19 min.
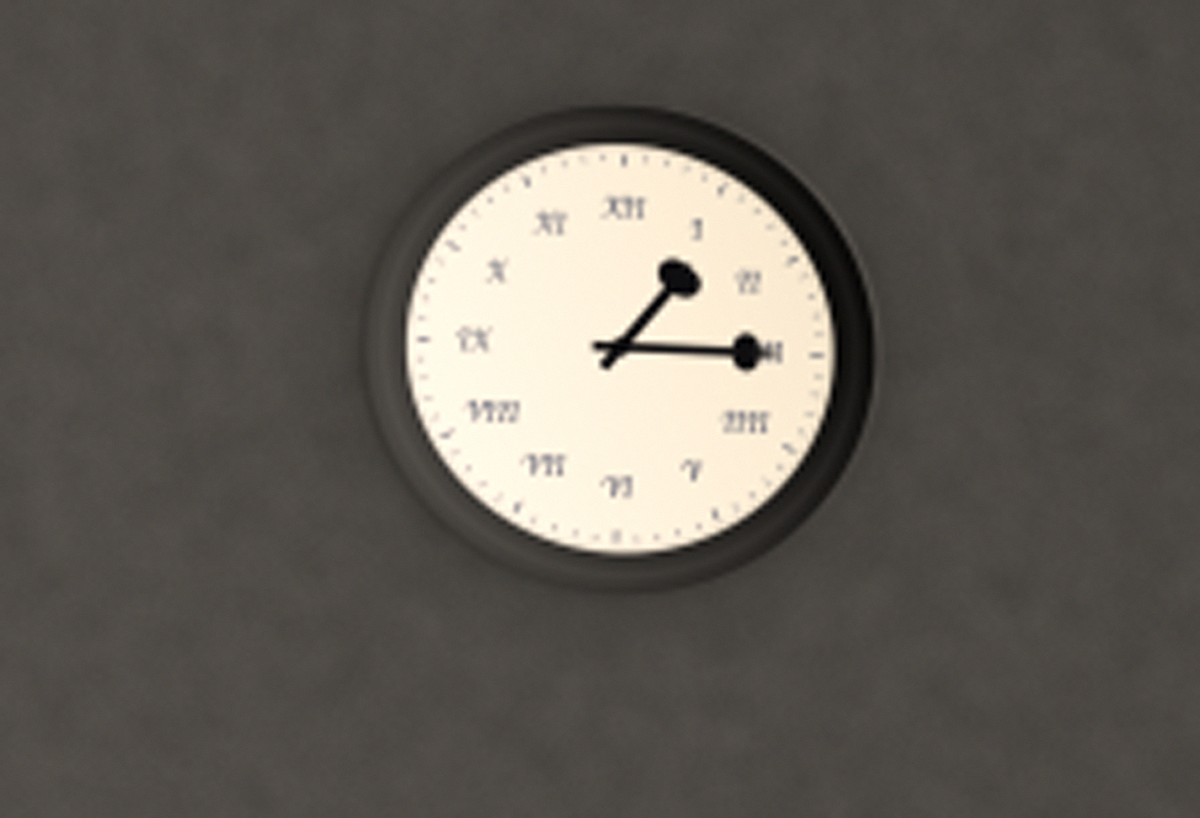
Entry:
1 h 15 min
